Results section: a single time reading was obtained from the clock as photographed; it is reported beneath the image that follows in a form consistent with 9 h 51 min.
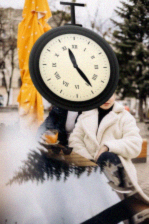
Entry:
11 h 24 min
